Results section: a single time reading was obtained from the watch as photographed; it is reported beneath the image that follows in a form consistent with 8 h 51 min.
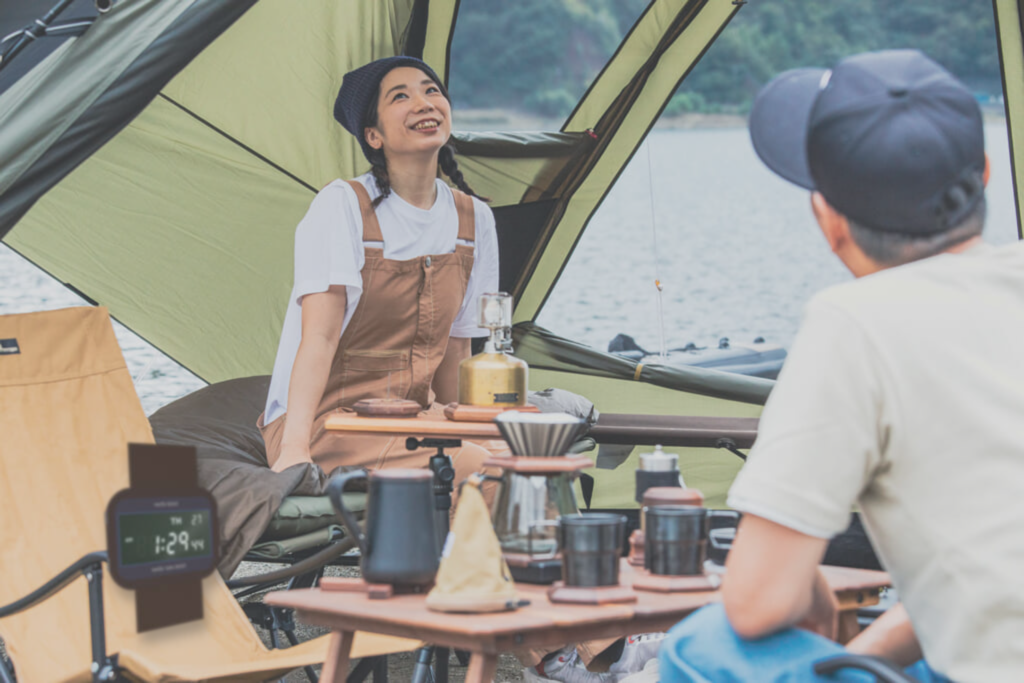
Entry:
1 h 29 min
